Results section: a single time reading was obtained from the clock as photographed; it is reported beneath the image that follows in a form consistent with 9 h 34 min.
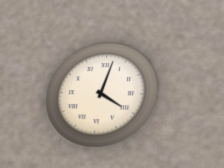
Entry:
4 h 02 min
